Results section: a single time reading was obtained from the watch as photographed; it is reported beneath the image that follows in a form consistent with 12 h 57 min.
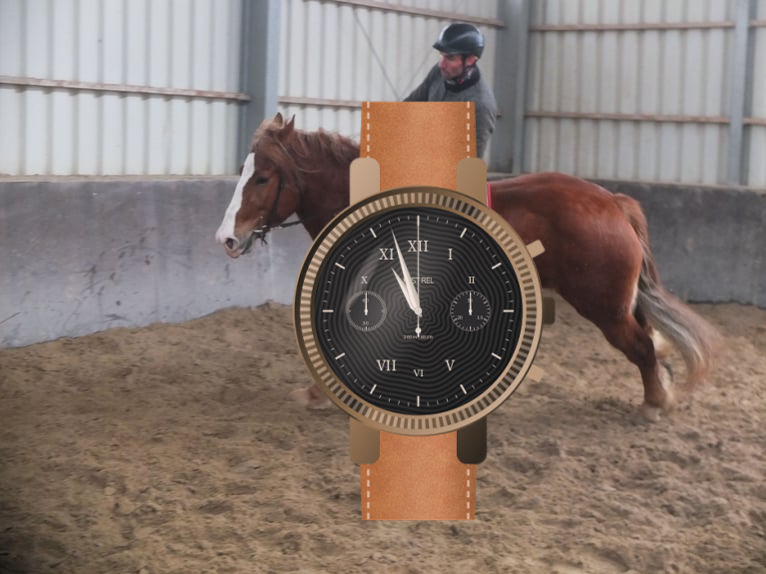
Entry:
10 h 57 min
